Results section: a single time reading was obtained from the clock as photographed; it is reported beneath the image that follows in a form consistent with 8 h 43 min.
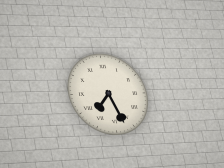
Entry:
7 h 27 min
